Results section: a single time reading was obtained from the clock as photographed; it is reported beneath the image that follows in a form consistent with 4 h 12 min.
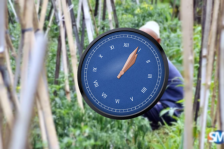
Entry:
1 h 04 min
